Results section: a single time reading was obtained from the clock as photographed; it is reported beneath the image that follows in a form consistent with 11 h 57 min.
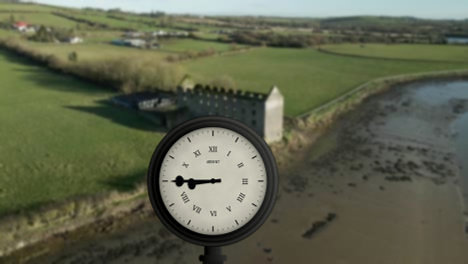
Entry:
8 h 45 min
